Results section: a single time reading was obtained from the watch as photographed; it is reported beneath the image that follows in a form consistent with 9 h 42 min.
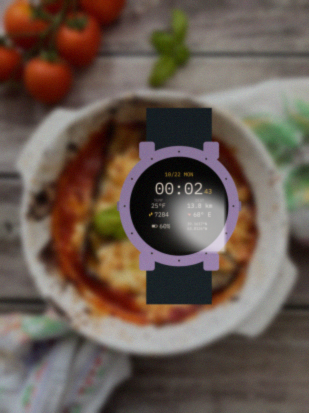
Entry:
0 h 02 min
